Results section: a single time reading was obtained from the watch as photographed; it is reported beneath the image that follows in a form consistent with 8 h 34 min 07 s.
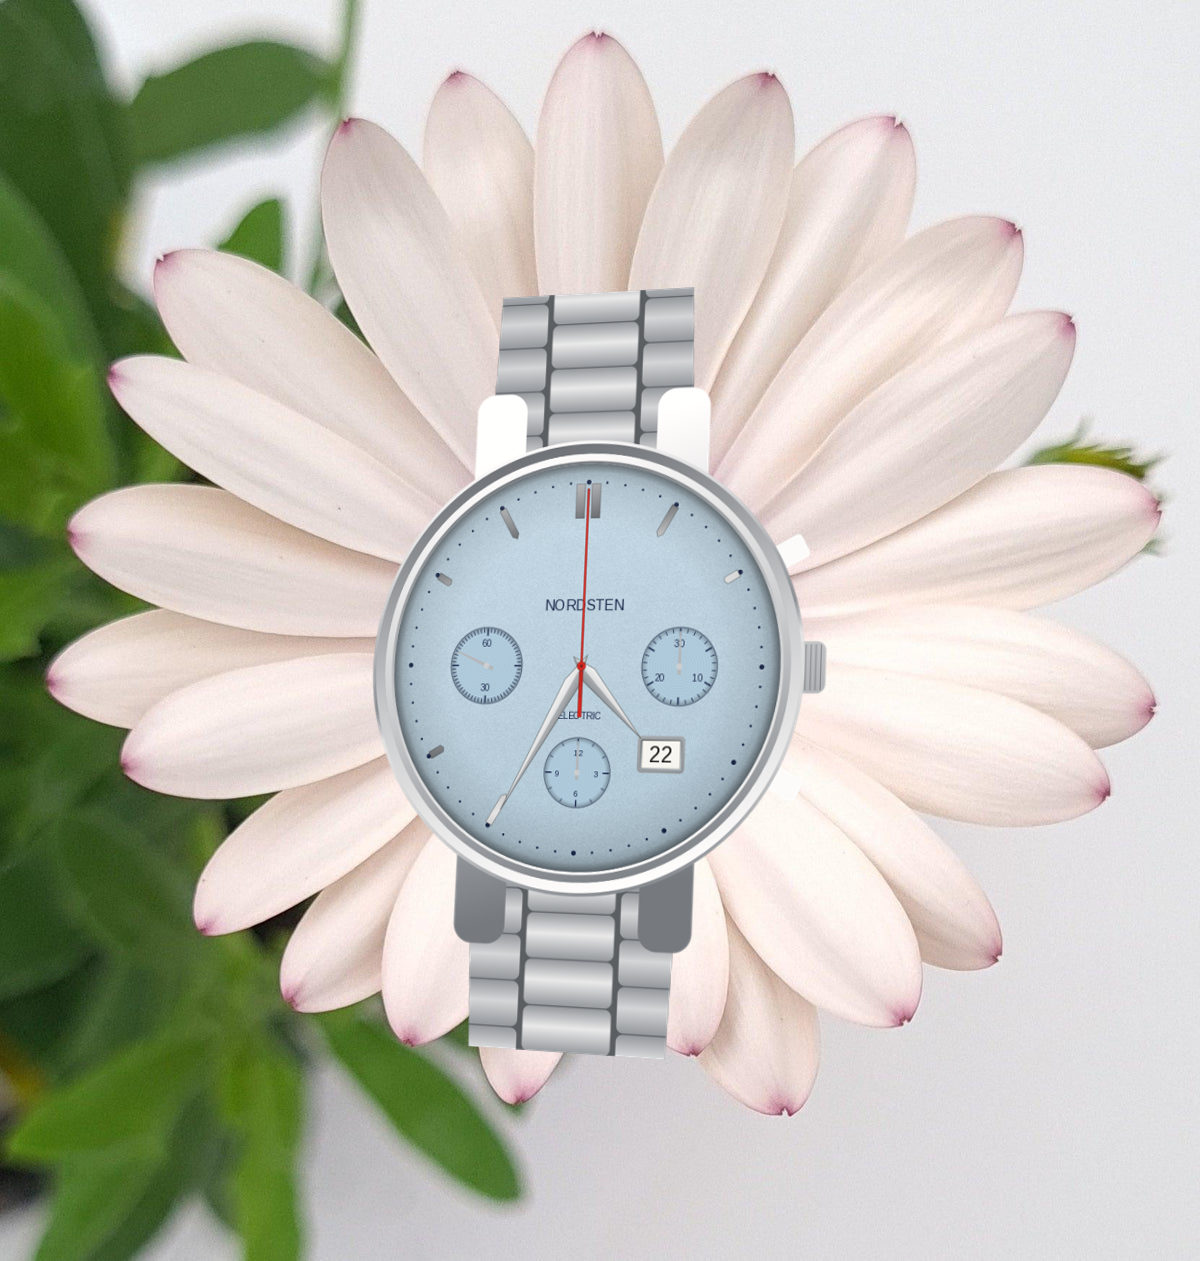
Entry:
4 h 34 min 49 s
